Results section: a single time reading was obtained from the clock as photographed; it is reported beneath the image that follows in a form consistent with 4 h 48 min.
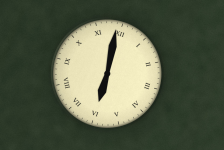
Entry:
5 h 59 min
